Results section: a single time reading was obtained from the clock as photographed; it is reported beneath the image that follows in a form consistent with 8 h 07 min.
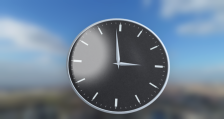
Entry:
2 h 59 min
